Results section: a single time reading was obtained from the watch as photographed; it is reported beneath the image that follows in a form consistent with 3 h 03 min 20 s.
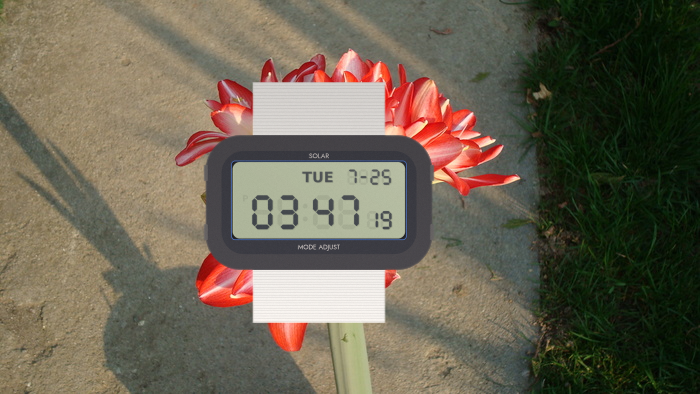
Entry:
3 h 47 min 19 s
